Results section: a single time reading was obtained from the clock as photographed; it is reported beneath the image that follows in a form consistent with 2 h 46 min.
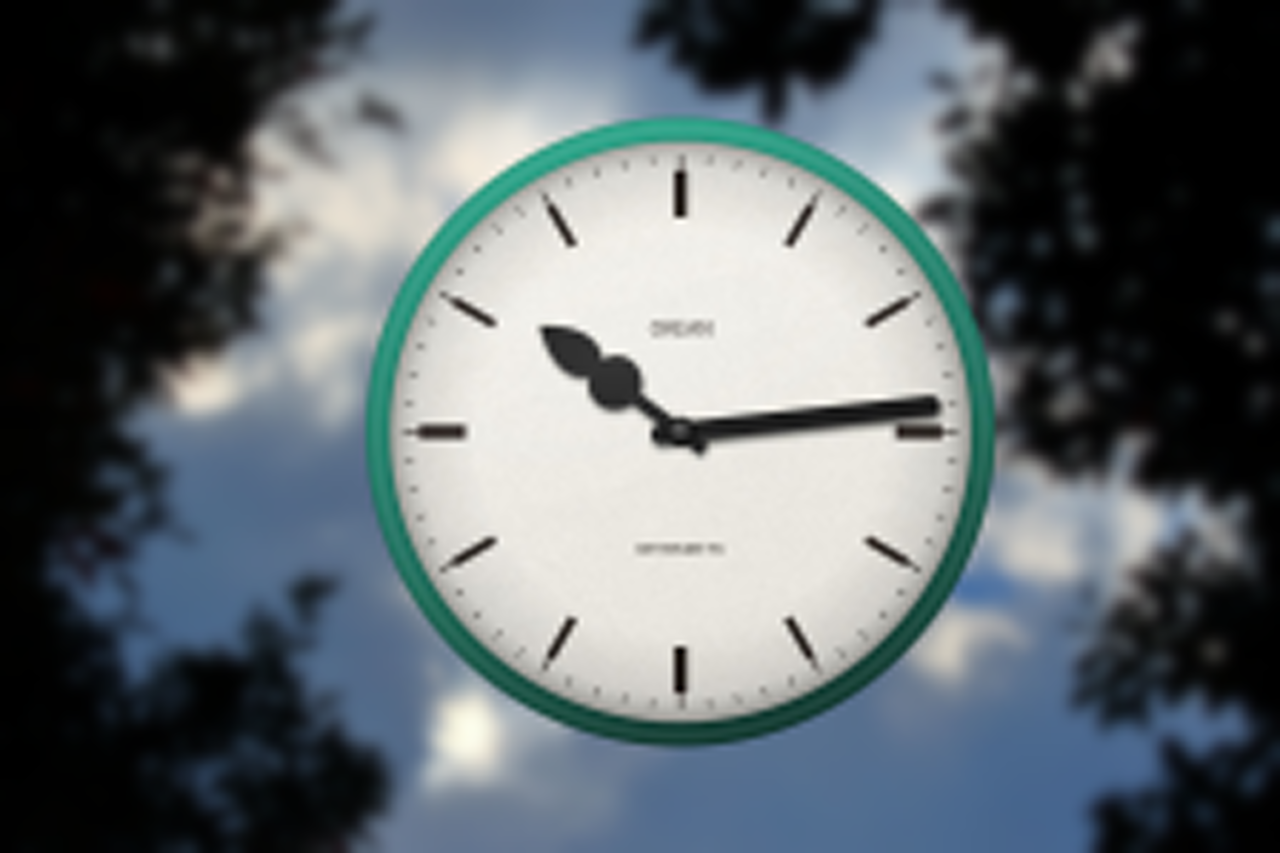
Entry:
10 h 14 min
